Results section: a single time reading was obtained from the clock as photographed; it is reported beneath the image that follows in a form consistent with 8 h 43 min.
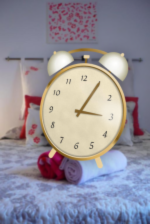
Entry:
3 h 05 min
